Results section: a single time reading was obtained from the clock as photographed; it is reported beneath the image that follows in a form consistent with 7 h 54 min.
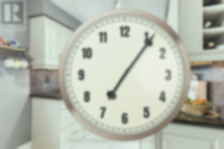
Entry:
7 h 06 min
